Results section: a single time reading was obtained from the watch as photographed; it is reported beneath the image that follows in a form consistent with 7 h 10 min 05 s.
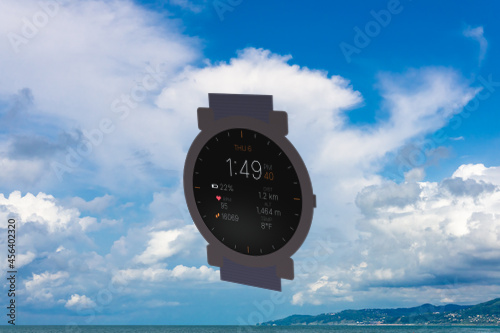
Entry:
1 h 49 min 40 s
